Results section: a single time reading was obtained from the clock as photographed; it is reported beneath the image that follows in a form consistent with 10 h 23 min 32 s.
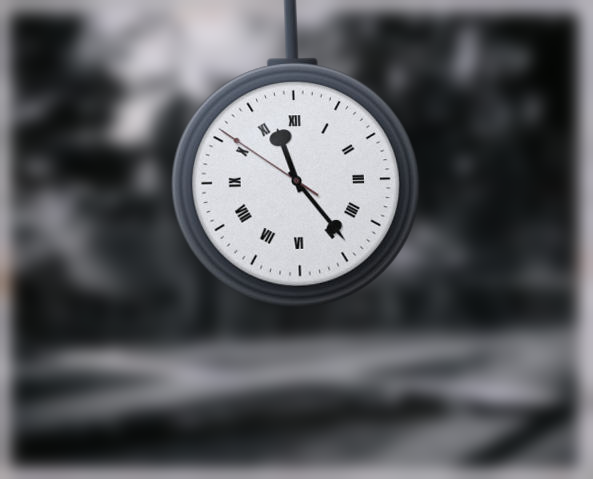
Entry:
11 h 23 min 51 s
